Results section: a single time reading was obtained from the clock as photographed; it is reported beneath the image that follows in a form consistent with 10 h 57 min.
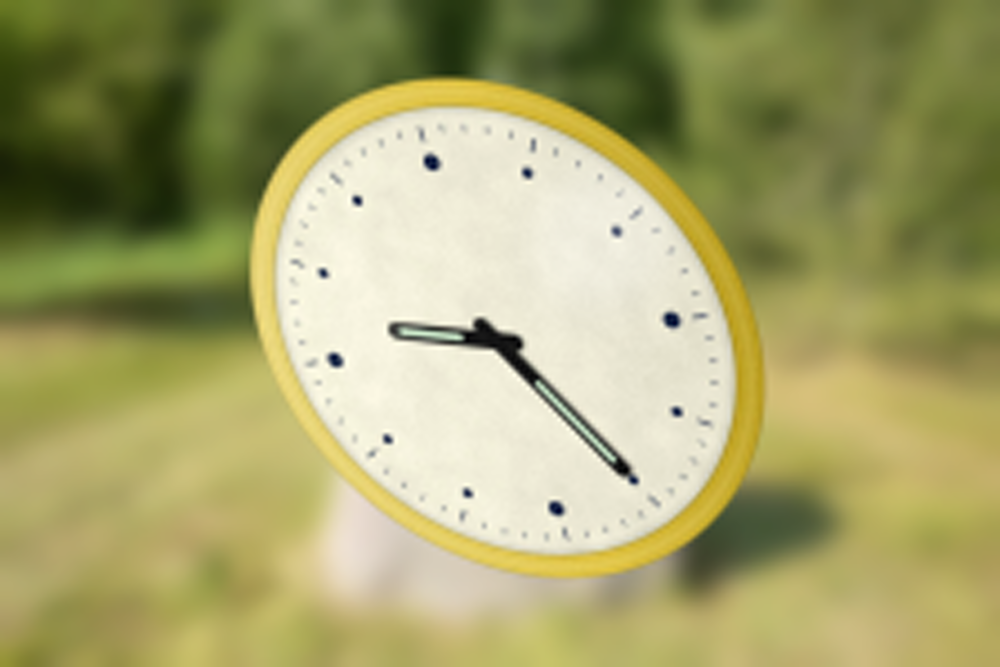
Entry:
9 h 25 min
